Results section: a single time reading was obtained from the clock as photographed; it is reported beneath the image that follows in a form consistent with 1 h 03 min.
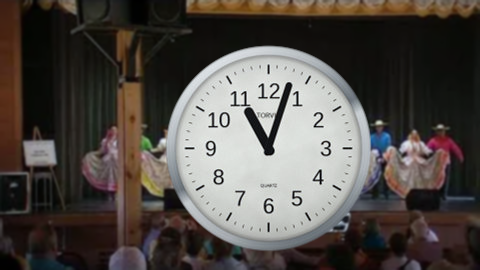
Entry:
11 h 03 min
